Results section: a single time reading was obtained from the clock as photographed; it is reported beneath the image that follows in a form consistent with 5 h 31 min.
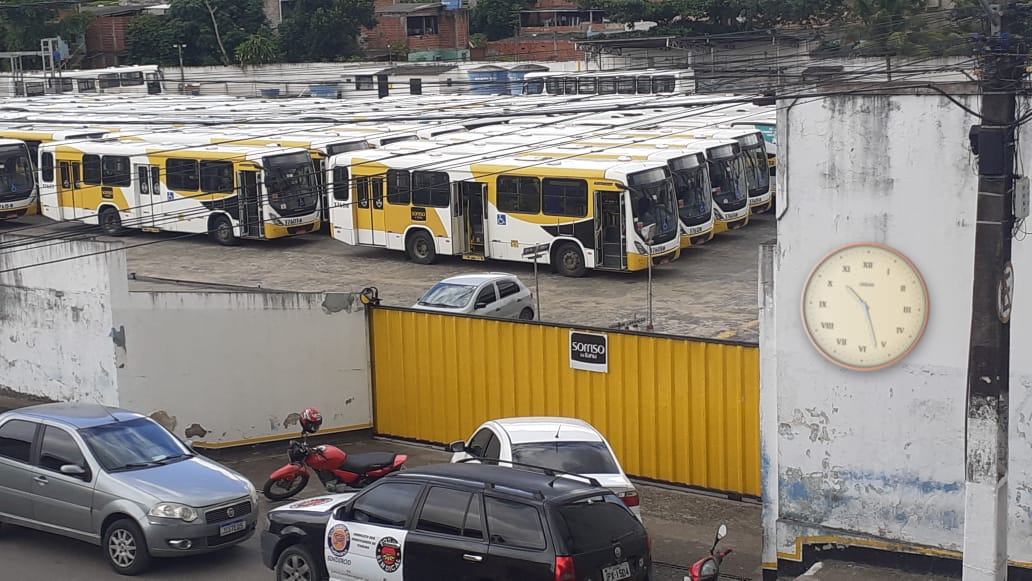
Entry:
10 h 27 min
